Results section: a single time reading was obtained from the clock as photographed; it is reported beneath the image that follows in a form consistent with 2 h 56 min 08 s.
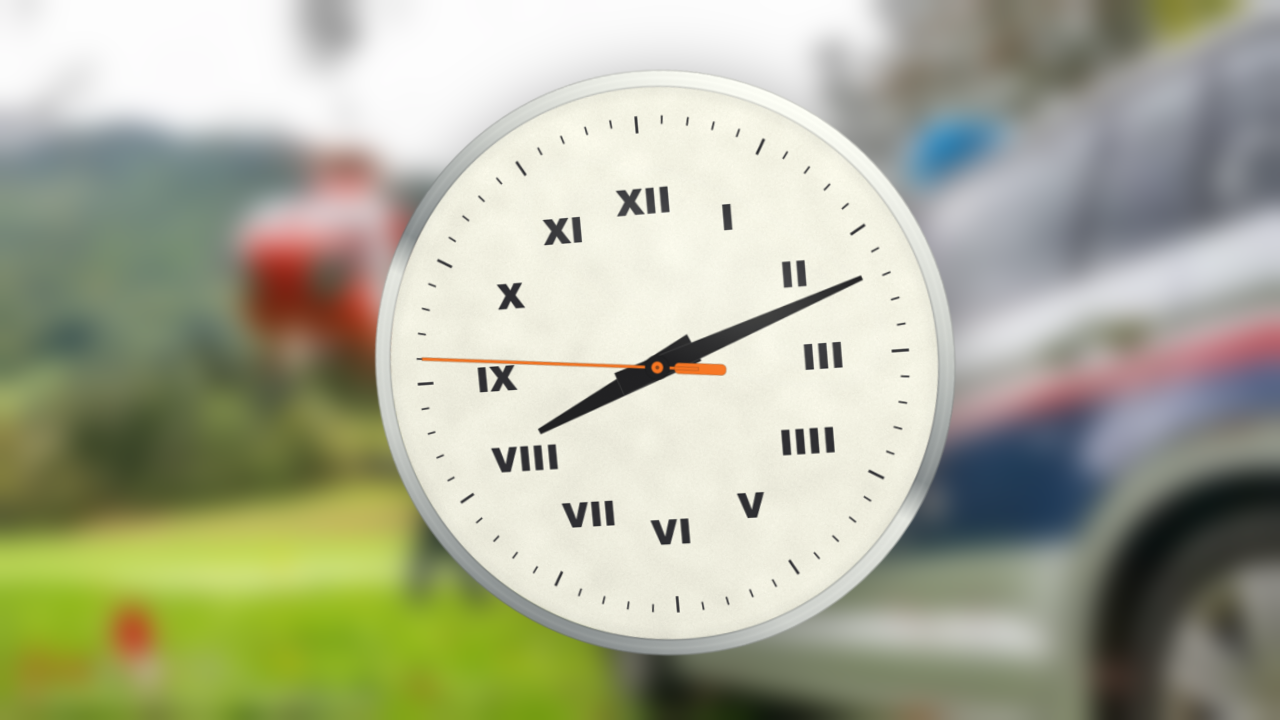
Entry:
8 h 11 min 46 s
